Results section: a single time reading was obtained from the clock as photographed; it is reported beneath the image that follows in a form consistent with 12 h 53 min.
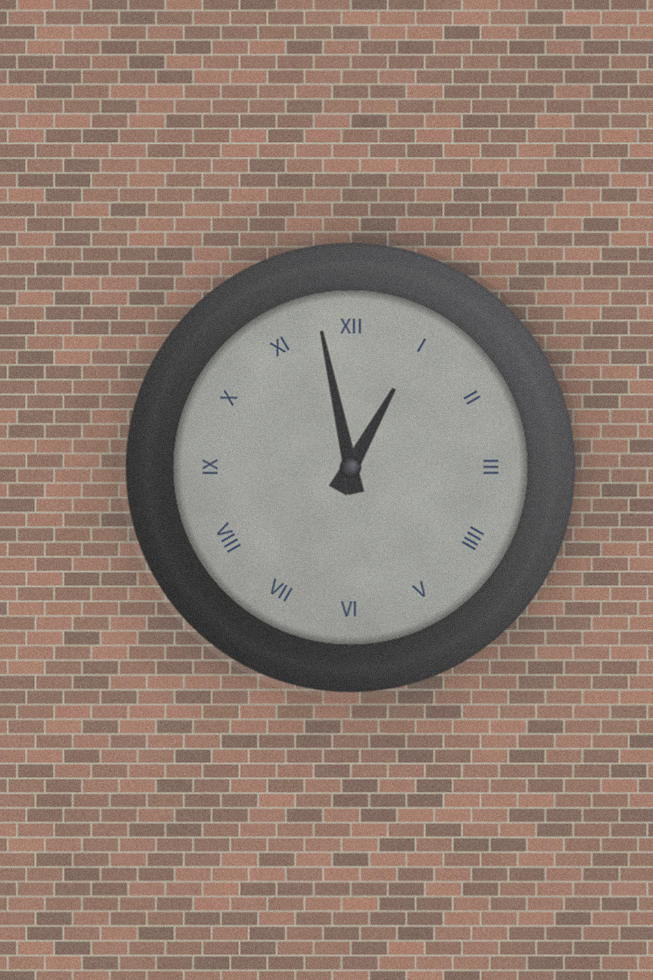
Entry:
12 h 58 min
